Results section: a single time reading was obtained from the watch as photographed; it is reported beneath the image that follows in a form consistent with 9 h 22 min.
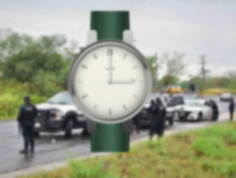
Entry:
3 h 00 min
